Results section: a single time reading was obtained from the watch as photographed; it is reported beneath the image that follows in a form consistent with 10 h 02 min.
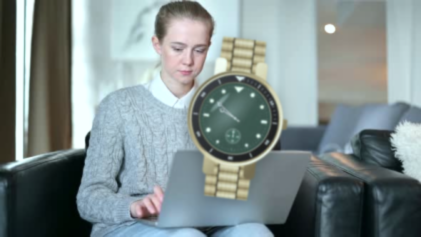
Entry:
9 h 51 min
